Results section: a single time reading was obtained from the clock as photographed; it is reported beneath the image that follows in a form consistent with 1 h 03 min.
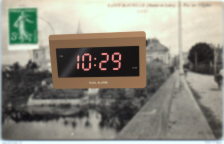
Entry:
10 h 29 min
